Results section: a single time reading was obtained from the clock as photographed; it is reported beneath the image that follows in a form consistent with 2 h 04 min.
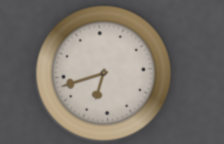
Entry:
6 h 43 min
